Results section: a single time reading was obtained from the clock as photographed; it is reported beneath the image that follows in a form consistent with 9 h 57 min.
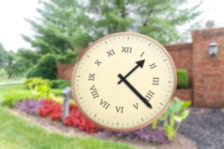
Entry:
1 h 22 min
